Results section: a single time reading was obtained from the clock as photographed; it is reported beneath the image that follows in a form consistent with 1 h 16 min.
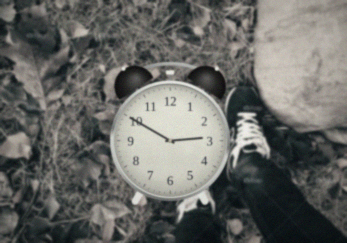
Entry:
2 h 50 min
